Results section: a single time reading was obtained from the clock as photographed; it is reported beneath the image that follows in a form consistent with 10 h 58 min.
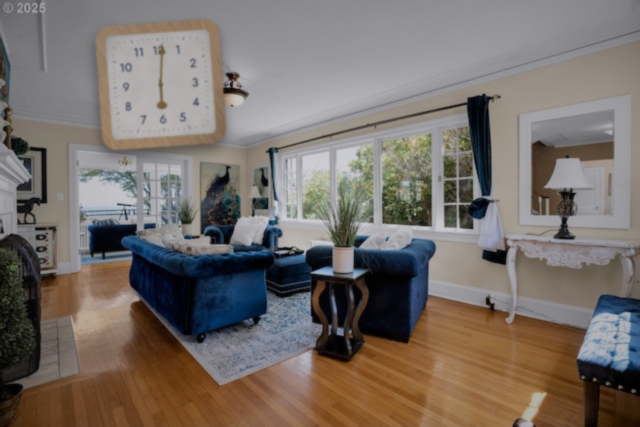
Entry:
6 h 01 min
